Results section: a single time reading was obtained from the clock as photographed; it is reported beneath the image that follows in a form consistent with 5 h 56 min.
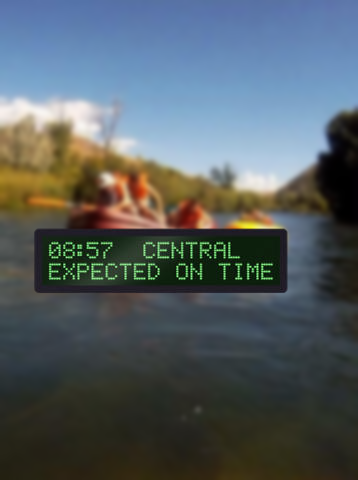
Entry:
8 h 57 min
